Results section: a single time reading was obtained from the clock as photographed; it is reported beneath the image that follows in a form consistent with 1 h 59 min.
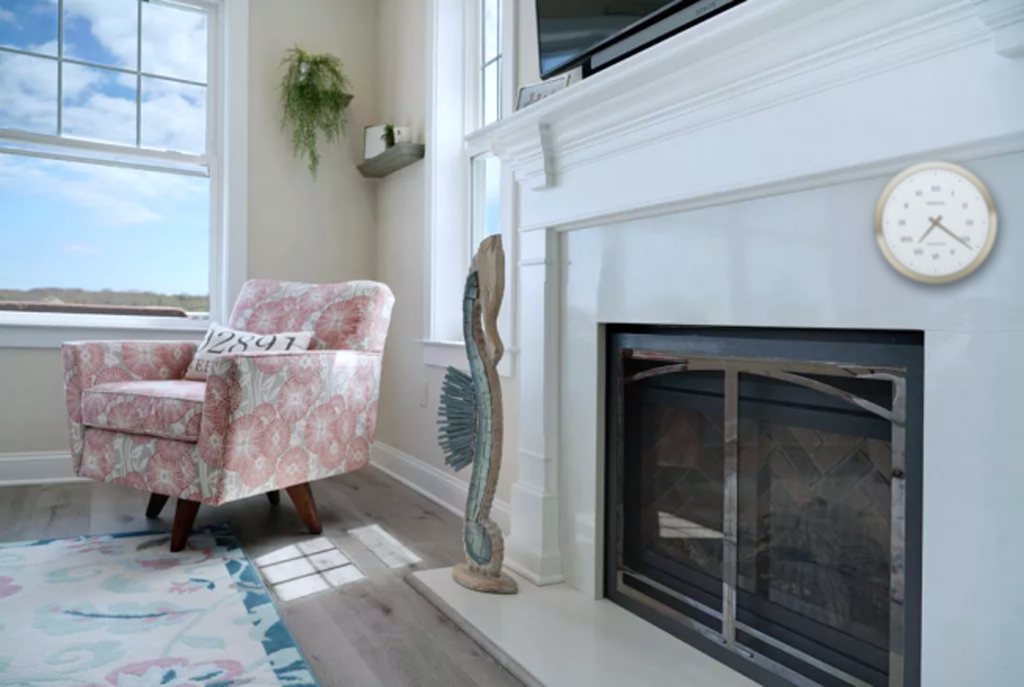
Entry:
7 h 21 min
